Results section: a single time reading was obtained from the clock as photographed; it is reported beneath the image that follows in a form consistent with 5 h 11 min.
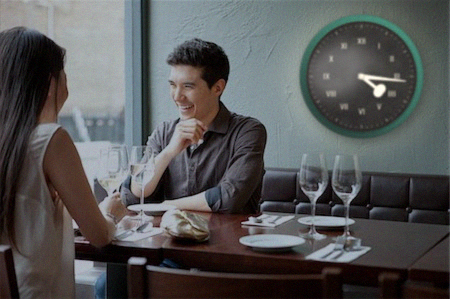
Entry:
4 h 16 min
